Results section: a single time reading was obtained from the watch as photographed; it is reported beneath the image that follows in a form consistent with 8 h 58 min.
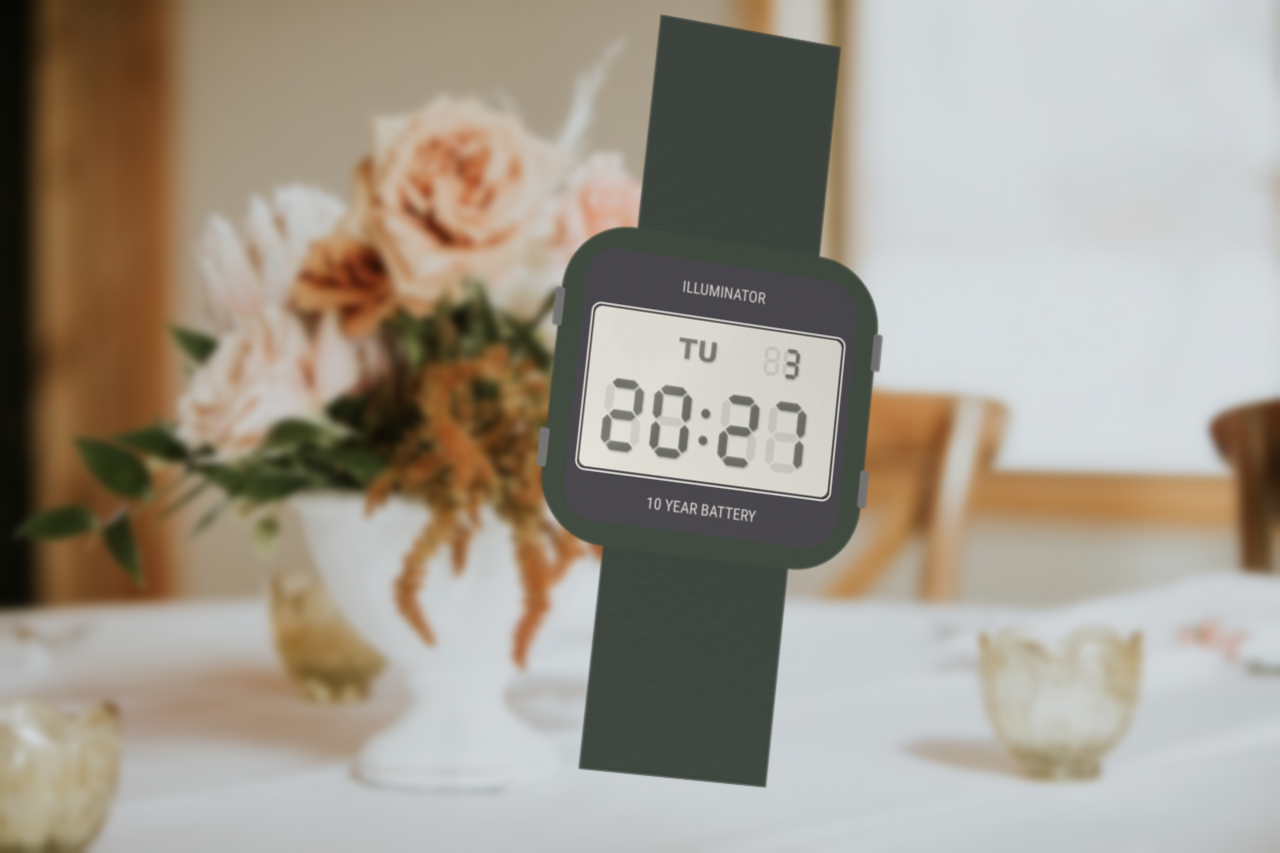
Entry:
20 h 27 min
